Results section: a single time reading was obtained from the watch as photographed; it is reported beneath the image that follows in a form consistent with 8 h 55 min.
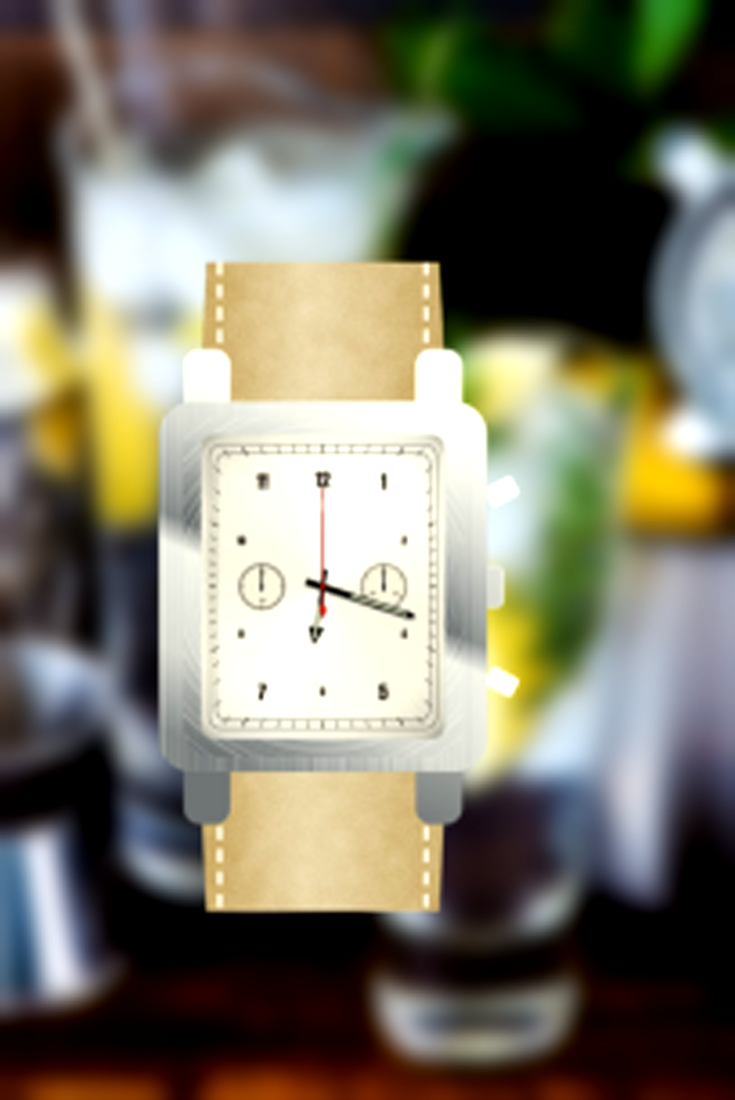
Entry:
6 h 18 min
